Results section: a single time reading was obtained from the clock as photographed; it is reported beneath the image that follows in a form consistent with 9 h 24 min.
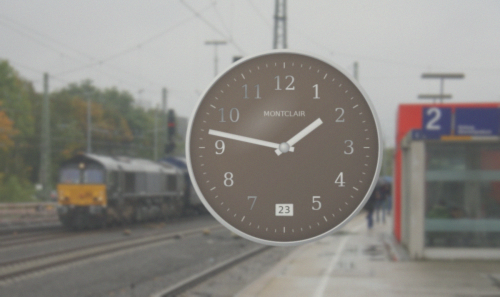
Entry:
1 h 47 min
